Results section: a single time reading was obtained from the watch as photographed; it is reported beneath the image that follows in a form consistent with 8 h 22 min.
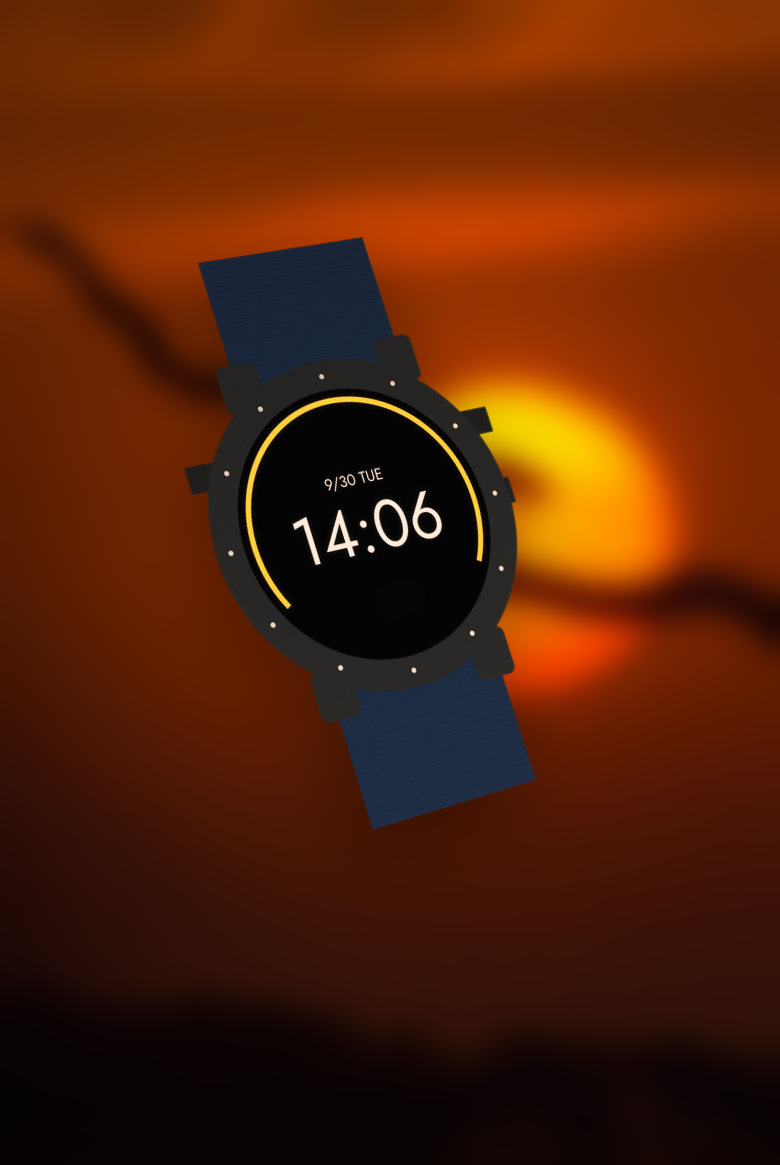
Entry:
14 h 06 min
